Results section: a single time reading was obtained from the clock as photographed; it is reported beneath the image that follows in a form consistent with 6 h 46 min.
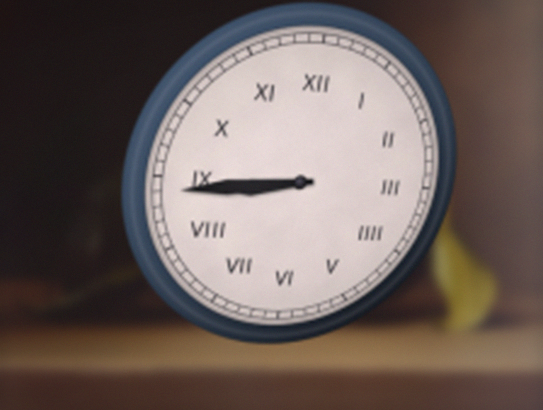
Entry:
8 h 44 min
